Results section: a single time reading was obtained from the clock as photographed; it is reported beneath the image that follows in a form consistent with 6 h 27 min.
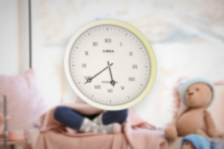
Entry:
5 h 39 min
